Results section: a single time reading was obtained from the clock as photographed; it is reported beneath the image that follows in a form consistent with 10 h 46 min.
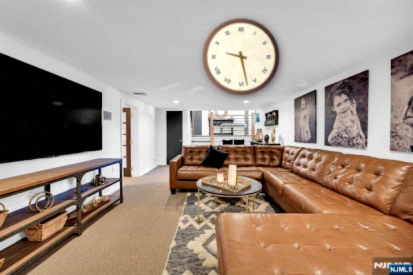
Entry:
9 h 28 min
